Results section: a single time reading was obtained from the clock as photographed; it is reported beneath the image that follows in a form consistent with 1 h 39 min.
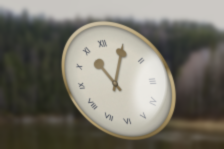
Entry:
11 h 05 min
